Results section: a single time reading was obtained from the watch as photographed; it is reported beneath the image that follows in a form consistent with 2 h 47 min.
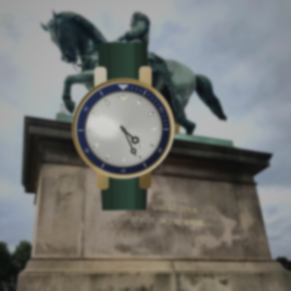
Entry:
4 h 26 min
